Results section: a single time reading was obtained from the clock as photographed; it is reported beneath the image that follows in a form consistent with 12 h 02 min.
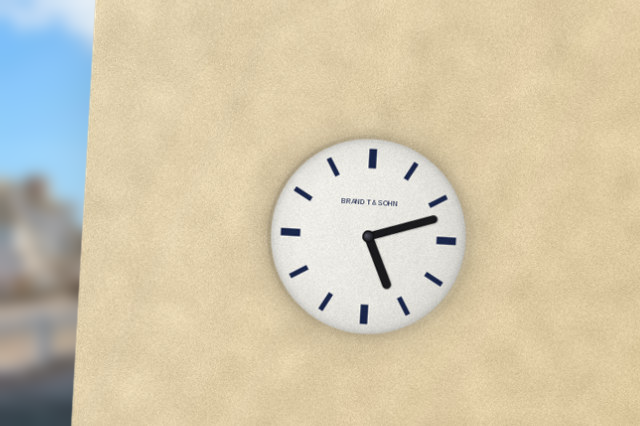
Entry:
5 h 12 min
